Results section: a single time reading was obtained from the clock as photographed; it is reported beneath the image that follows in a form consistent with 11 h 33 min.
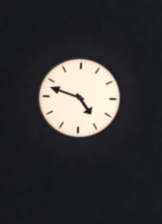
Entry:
4 h 48 min
